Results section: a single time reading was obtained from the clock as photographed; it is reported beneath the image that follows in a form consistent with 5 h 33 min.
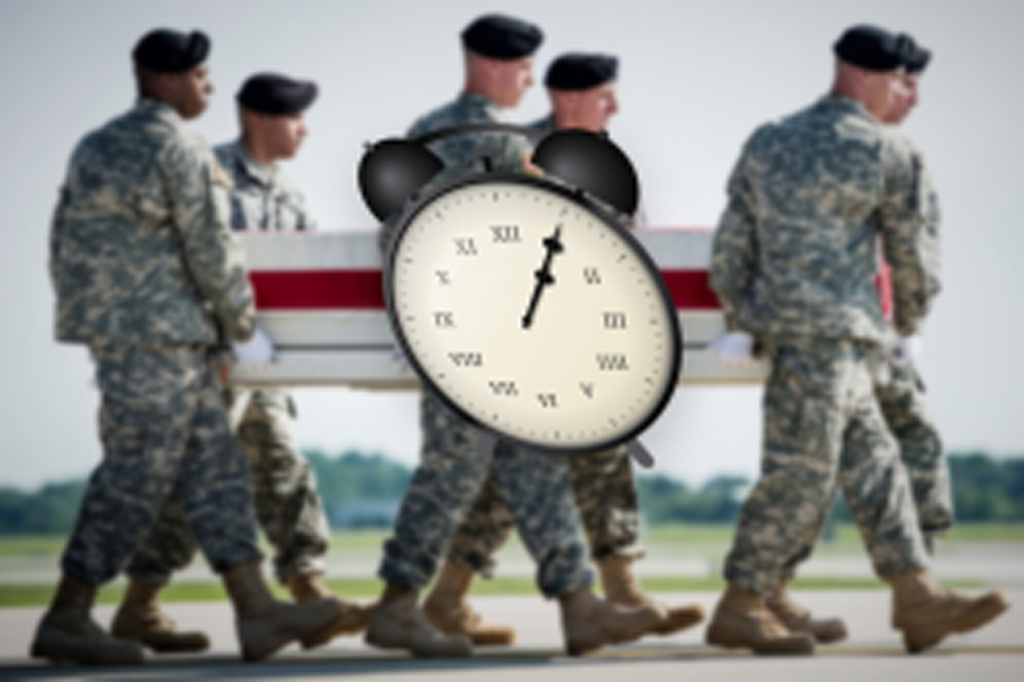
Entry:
1 h 05 min
